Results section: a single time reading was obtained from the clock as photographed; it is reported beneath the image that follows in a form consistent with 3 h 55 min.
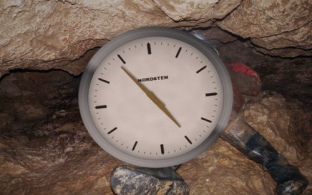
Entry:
4 h 54 min
